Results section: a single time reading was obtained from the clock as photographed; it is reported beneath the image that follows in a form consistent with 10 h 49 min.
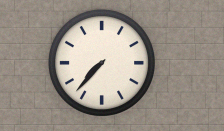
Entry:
7 h 37 min
